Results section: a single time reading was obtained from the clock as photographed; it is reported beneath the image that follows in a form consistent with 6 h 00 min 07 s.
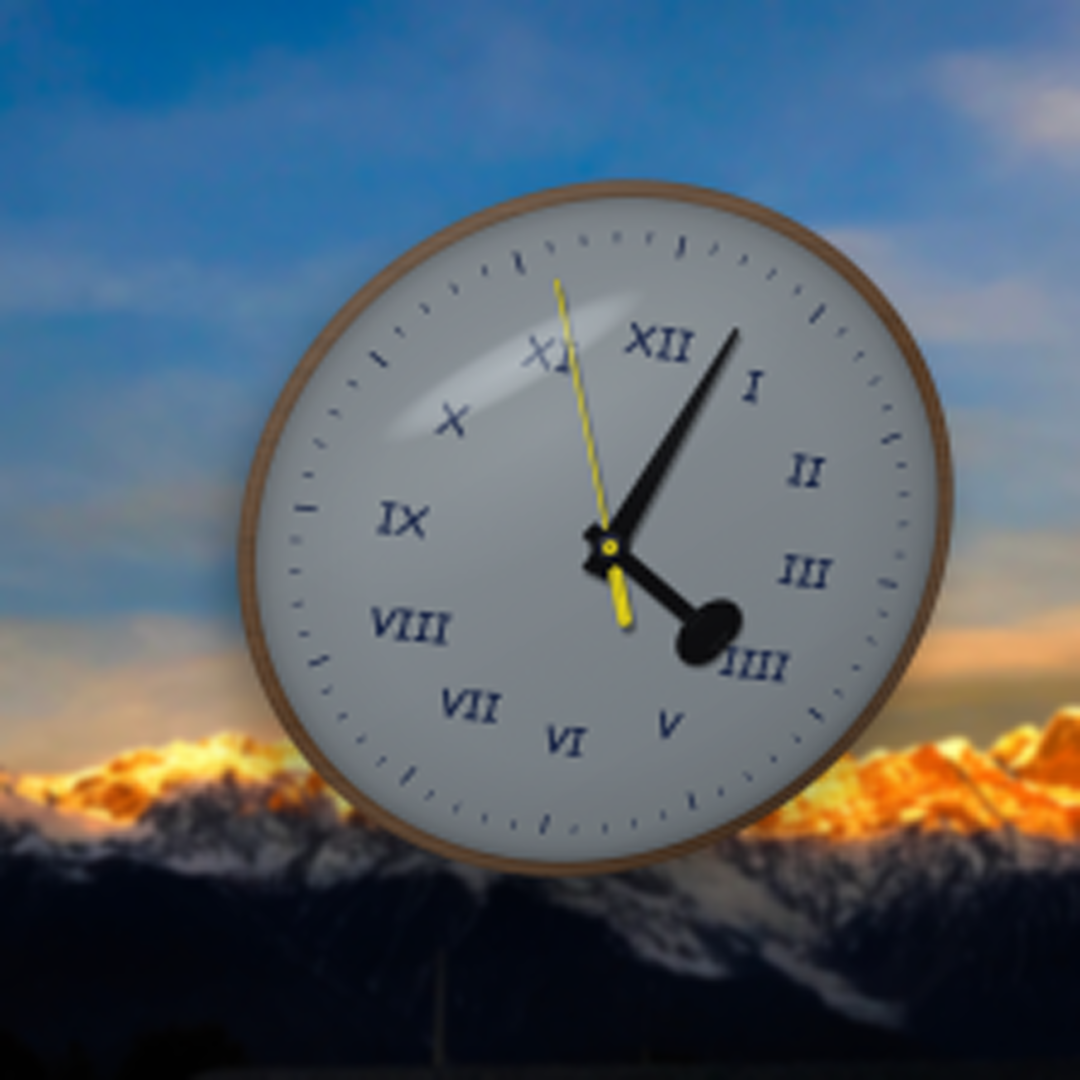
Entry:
4 h 02 min 56 s
